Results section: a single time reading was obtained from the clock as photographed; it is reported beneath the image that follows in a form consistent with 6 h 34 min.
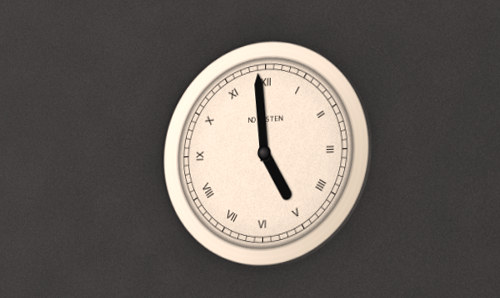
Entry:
4 h 59 min
